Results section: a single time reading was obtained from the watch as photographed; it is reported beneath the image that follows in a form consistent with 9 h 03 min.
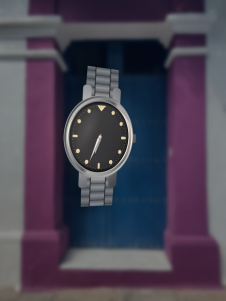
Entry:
6 h 34 min
